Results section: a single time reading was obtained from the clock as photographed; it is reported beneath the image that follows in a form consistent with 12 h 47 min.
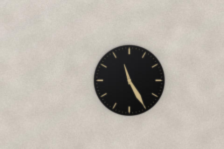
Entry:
11 h 25 min
